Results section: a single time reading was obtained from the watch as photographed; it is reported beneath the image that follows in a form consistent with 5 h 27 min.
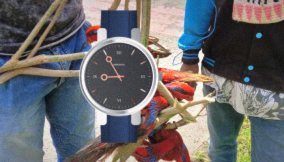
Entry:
8 h 55 min
